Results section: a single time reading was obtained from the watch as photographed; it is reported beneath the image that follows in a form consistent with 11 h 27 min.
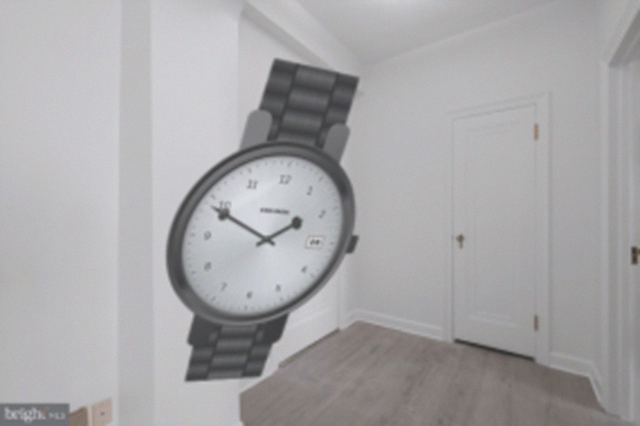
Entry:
1 h 49 min
